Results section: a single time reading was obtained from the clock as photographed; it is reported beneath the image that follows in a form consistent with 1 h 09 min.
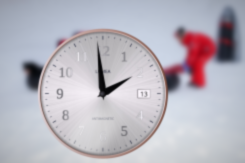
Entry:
1 h 59 min
